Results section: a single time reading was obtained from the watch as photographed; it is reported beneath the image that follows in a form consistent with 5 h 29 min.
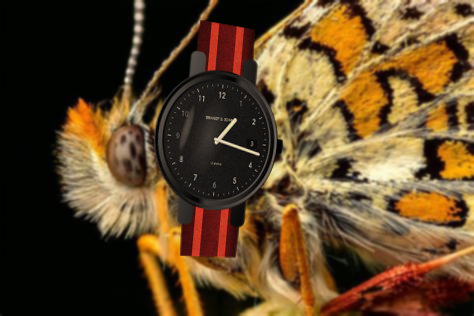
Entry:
1 h 17 min
